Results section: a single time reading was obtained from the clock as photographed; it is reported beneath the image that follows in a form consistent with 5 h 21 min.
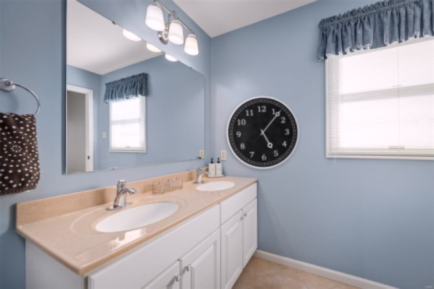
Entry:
5 h 07 min
